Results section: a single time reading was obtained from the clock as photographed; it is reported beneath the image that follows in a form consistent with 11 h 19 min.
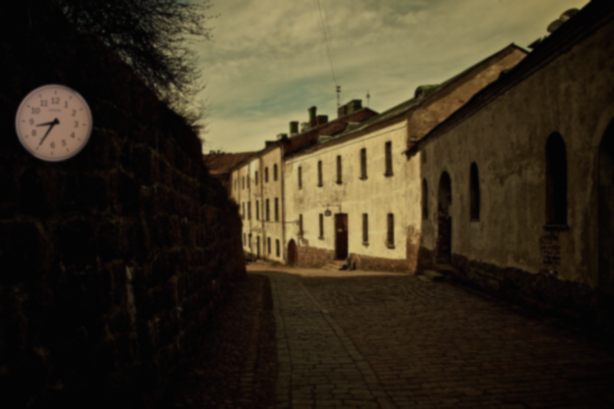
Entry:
8 h 35 min
